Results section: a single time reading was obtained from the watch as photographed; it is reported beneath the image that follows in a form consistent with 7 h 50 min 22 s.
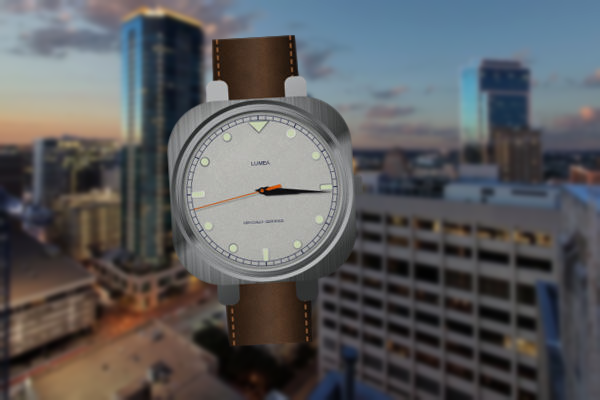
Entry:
3 h 15 min 43 s
